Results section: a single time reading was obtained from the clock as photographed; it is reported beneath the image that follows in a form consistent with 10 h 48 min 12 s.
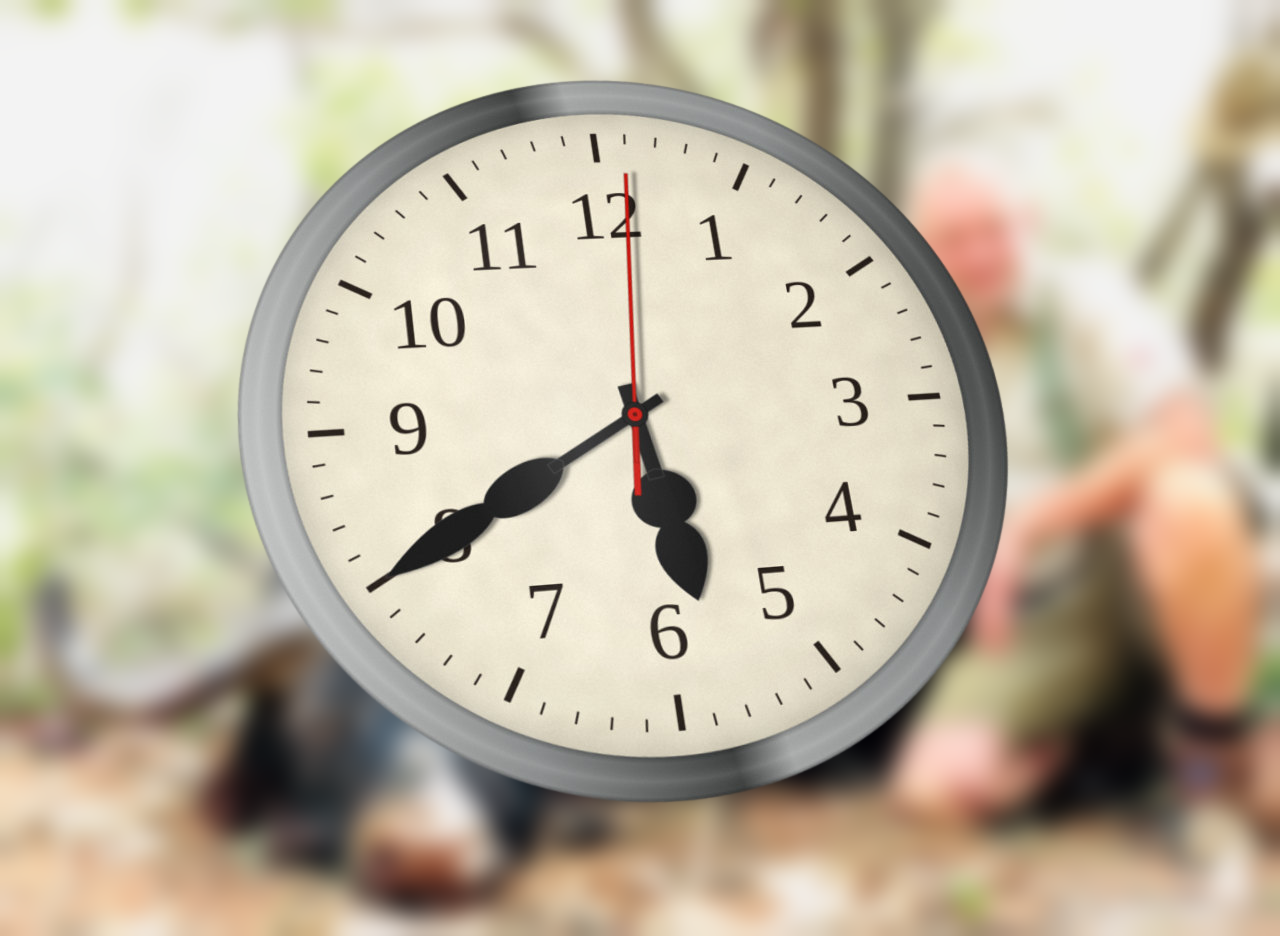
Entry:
5 h 40 min 01 s
